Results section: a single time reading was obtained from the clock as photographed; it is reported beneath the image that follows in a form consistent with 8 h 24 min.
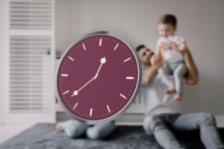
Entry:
12 h 38 min
